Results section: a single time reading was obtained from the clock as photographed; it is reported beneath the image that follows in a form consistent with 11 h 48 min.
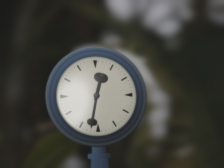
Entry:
12 h 32 min
